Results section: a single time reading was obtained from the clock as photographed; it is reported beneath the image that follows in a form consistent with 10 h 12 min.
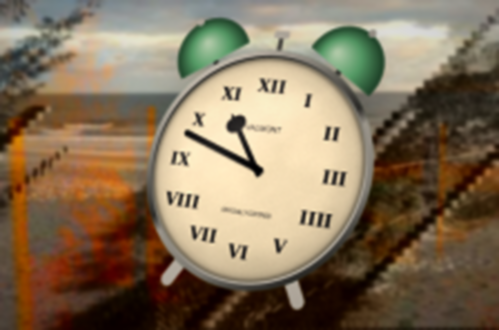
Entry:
10 h 48 min
